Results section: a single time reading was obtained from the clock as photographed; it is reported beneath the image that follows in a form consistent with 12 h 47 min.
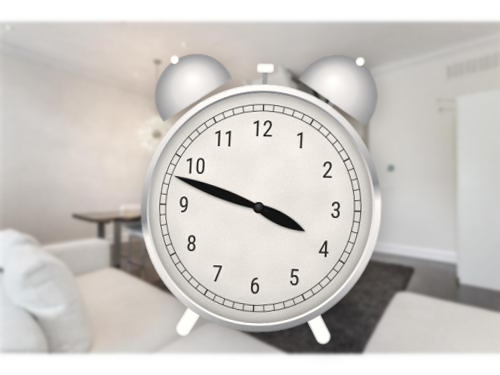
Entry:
3 h 48 min
